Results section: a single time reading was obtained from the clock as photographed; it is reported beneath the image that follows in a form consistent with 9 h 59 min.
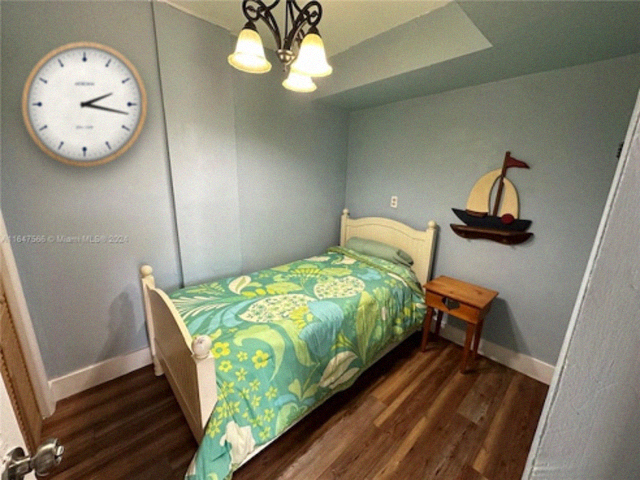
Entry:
2 h 17 min
